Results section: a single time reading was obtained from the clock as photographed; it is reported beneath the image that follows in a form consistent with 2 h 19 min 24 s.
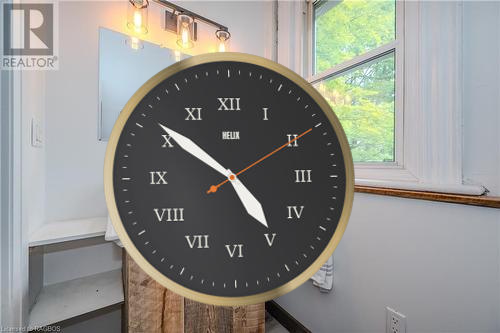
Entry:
4 h 51 min 10 s
